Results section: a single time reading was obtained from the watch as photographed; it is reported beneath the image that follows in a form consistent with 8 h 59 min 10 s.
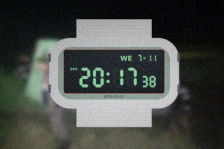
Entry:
20 h 17 min 38 s
